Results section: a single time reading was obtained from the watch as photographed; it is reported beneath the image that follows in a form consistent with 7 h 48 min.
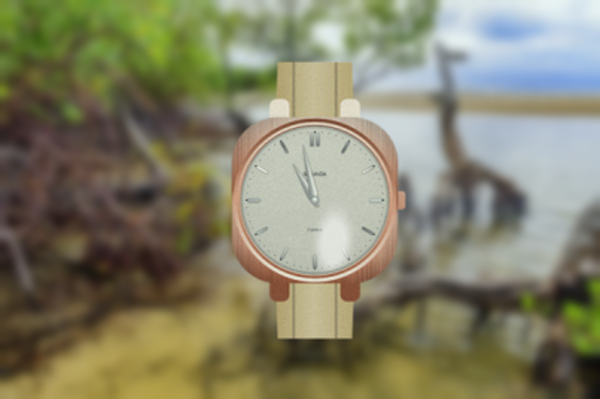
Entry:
10 h 58 min
